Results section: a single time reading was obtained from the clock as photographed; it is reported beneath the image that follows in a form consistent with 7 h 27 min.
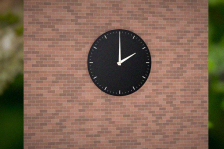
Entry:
2 h 00 min
